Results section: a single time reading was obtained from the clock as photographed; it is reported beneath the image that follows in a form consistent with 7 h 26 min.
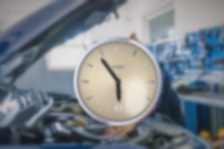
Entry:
5 h 54 min
